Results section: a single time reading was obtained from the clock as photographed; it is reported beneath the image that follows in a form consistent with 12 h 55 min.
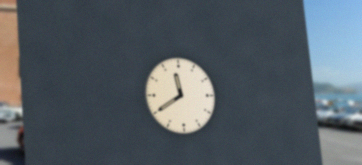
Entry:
11 h 40 min
